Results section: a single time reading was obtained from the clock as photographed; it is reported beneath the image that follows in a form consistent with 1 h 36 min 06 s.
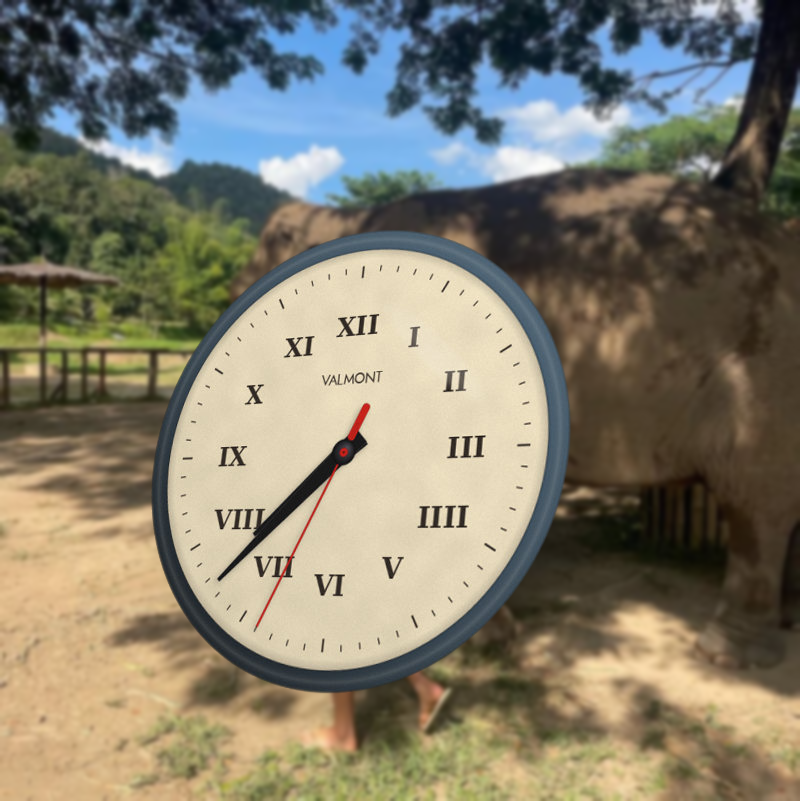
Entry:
7 h 37 min 34 s
